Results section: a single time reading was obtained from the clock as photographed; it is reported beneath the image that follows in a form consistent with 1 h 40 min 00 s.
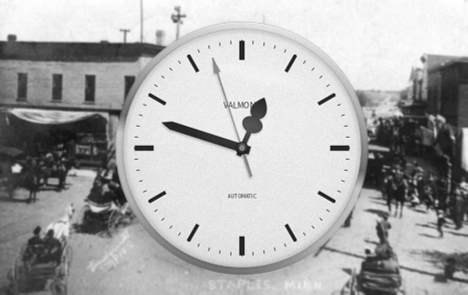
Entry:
12 h 47 min 57 s
